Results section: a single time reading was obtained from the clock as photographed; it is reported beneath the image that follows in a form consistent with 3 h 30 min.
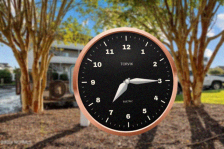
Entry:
7 h 15 min
